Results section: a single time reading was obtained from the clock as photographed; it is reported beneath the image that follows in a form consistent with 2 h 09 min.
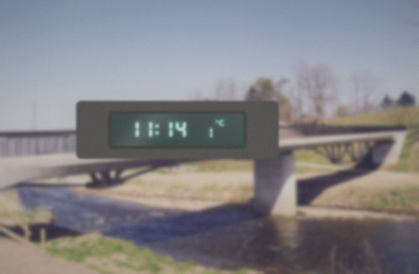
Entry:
11 h 14 min
